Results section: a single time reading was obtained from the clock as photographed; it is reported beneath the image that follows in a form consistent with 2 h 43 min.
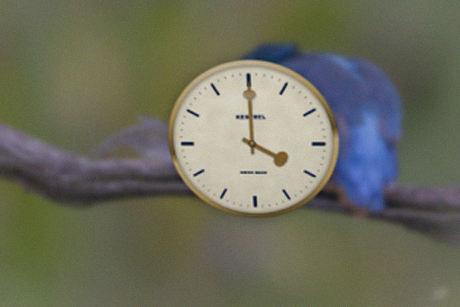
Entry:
4 h 00 min
